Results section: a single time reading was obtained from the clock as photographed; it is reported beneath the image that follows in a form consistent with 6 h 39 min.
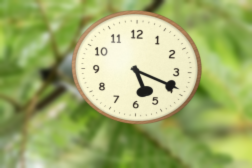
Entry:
5 h 19 min
